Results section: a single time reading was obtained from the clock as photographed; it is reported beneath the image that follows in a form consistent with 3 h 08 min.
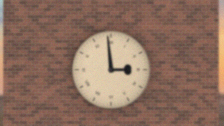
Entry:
2 h 59 min
